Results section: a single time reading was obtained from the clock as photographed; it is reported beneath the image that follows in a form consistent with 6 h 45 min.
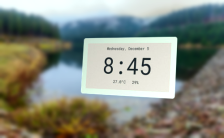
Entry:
8 h 45 min
